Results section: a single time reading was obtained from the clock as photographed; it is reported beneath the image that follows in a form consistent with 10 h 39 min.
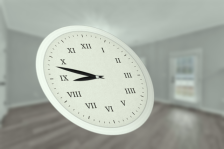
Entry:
8 h 48 min
